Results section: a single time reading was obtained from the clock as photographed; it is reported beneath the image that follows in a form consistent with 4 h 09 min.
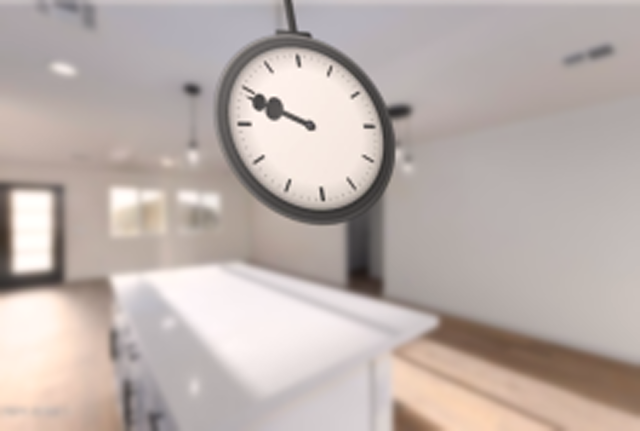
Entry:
9 h 49 min
